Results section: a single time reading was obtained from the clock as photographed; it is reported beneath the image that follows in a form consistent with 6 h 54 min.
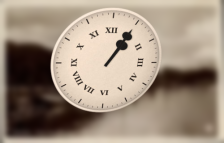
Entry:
1 h 05 min
